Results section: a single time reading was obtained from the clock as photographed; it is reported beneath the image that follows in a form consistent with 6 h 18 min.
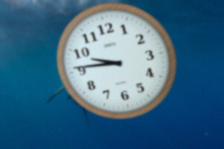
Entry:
9 h 46 min
